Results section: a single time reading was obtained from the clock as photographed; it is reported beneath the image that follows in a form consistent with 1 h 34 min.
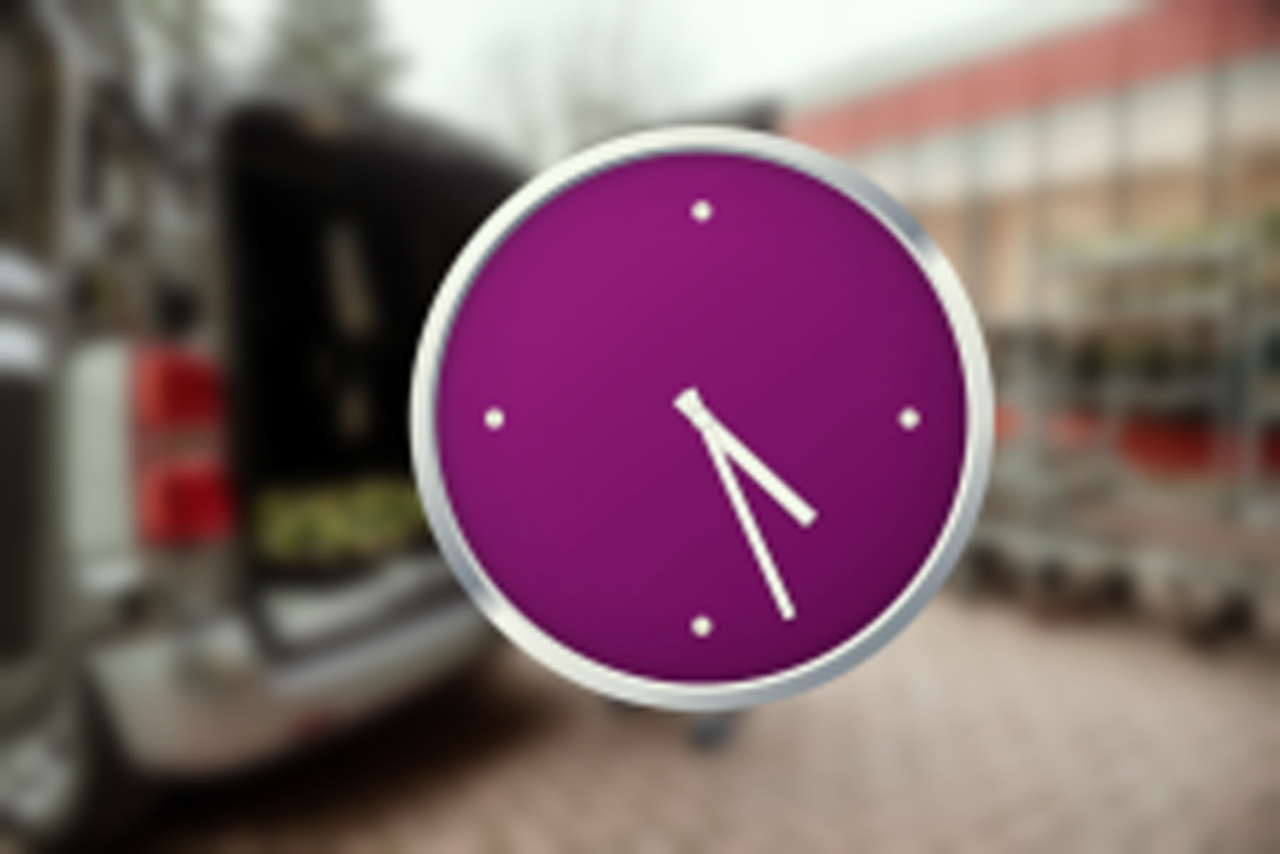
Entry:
4 h 26 min
